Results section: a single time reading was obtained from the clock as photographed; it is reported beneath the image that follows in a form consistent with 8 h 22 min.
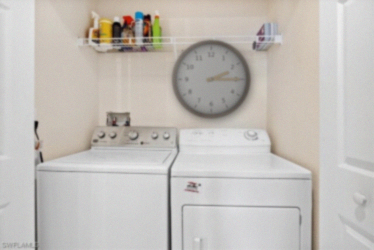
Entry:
2 h 15 min
